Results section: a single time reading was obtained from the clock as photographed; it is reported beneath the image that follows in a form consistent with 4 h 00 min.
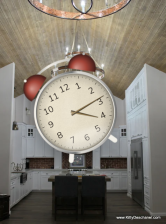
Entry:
4 h 14 min
